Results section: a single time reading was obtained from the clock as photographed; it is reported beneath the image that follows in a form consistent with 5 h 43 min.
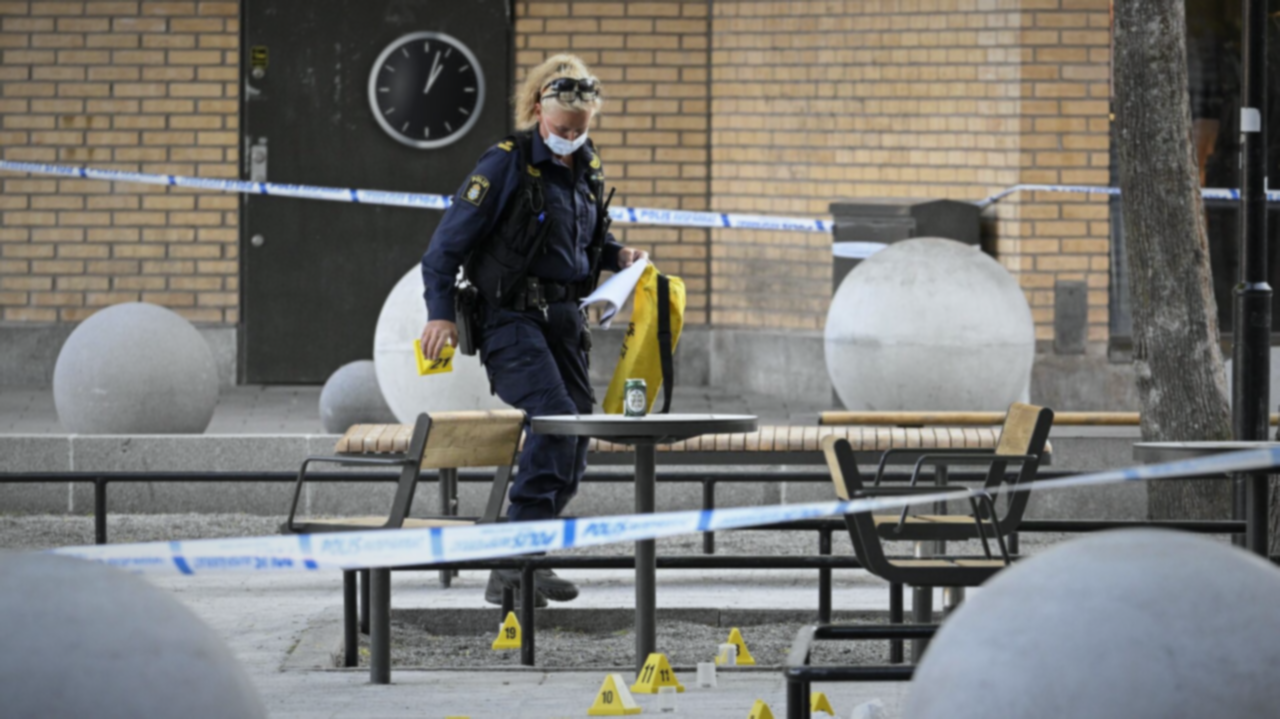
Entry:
1 h 03 min
